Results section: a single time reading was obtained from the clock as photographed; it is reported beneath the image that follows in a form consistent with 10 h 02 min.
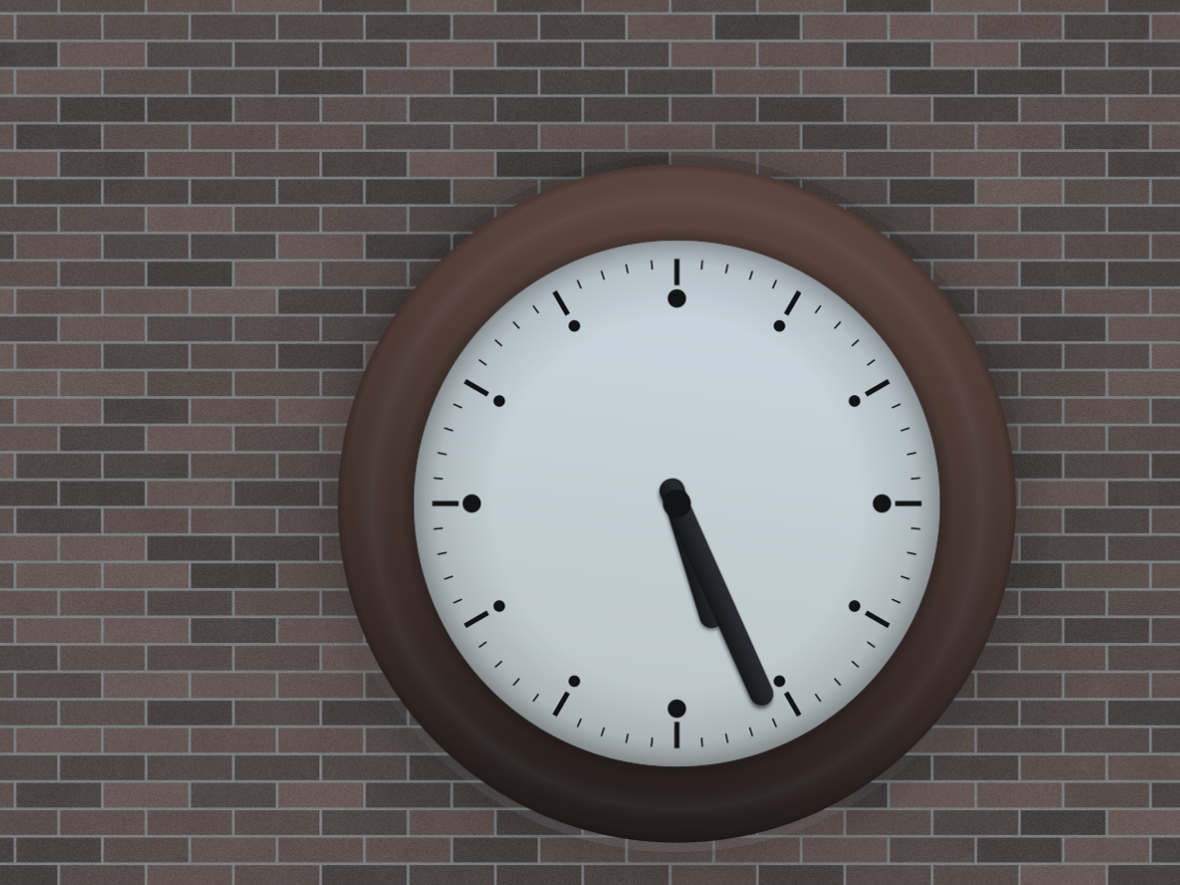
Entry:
5 h 26 min
